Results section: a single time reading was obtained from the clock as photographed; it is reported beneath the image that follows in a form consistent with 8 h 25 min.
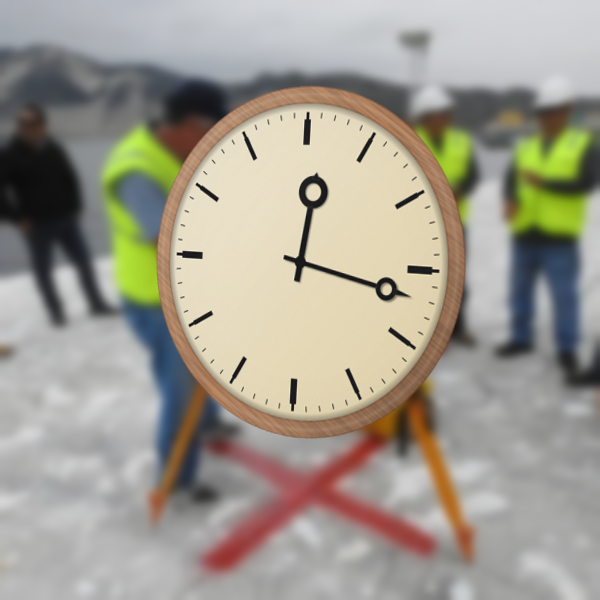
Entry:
12 h 17 min
